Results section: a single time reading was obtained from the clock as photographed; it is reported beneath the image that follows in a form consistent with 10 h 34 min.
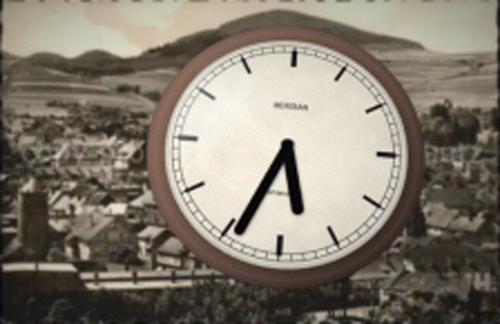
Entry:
5 h 34 min
